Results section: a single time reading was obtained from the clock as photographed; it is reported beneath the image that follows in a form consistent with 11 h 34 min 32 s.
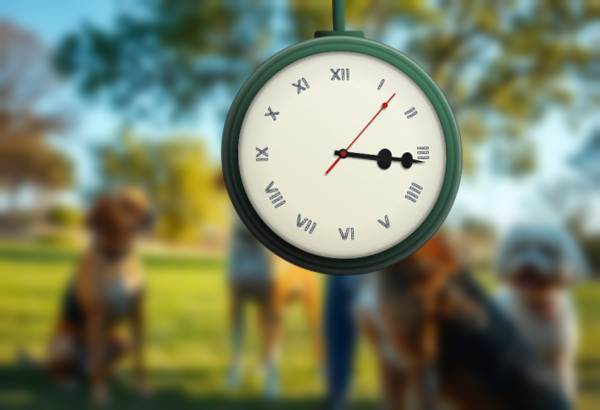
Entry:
3 h 16 min 07 s
